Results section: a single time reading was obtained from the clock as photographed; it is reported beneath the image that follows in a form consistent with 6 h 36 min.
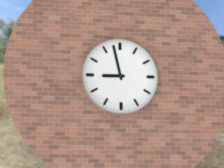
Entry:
8 h 58 min
